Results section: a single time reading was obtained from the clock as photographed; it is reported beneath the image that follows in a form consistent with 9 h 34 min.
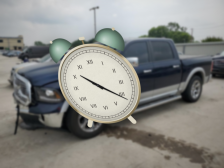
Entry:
10 h 21 min
